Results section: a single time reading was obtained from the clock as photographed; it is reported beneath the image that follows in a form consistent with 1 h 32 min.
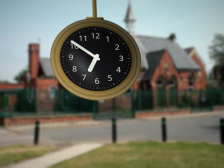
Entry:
6 h 51 min
